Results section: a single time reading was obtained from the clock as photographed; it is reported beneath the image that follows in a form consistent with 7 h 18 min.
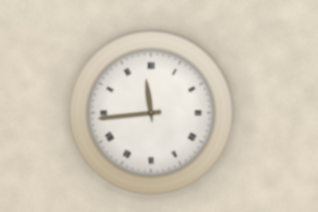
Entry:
11 h 44 min
